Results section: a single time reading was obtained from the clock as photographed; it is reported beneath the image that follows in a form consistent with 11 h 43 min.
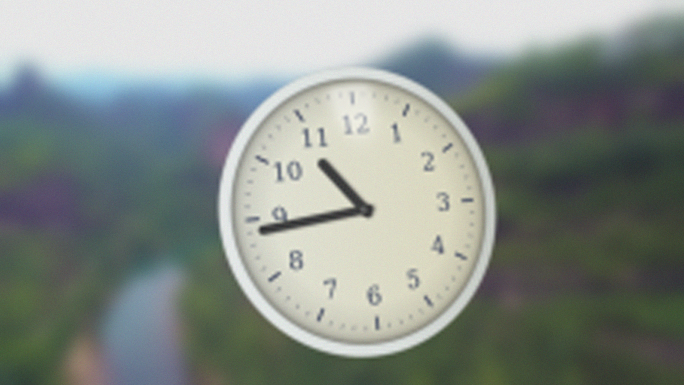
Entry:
10 h 44 min
